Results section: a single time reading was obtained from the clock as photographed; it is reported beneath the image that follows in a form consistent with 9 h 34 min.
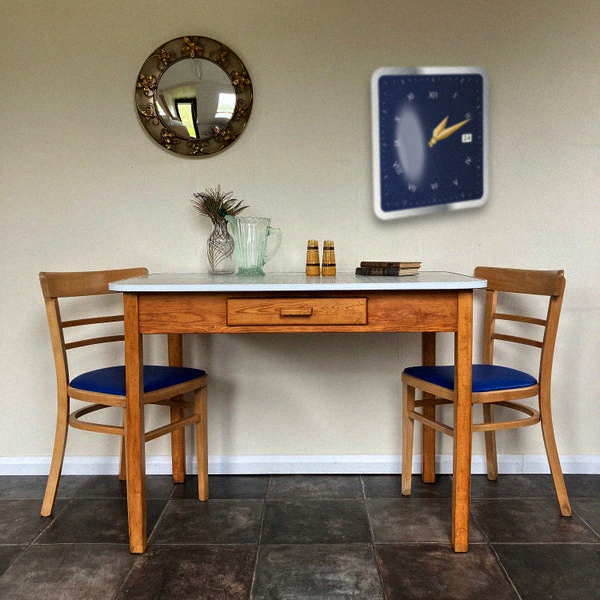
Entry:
1 h 11 min
